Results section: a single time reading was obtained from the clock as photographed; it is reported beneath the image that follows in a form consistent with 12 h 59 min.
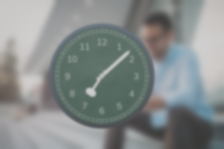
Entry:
7 h 08 min
